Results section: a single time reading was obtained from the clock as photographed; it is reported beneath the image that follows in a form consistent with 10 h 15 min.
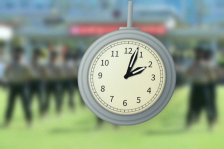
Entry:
2 h 03 min
